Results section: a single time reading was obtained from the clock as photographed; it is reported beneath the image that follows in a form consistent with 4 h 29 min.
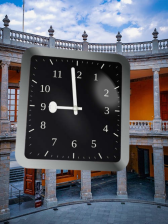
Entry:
8 h 59 min
